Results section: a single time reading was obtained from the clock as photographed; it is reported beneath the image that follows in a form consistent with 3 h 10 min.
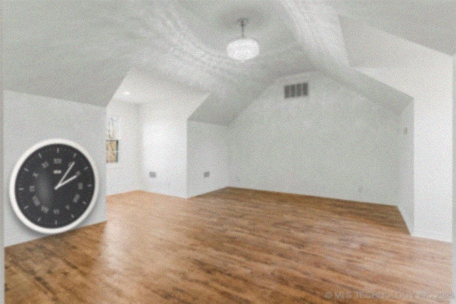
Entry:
2 h 06 min
